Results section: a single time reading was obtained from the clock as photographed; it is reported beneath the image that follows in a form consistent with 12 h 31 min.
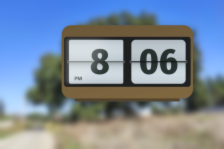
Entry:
8 h 06 min
